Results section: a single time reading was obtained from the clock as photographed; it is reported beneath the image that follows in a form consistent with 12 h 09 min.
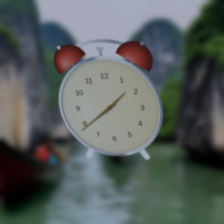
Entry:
1 h 39 min
